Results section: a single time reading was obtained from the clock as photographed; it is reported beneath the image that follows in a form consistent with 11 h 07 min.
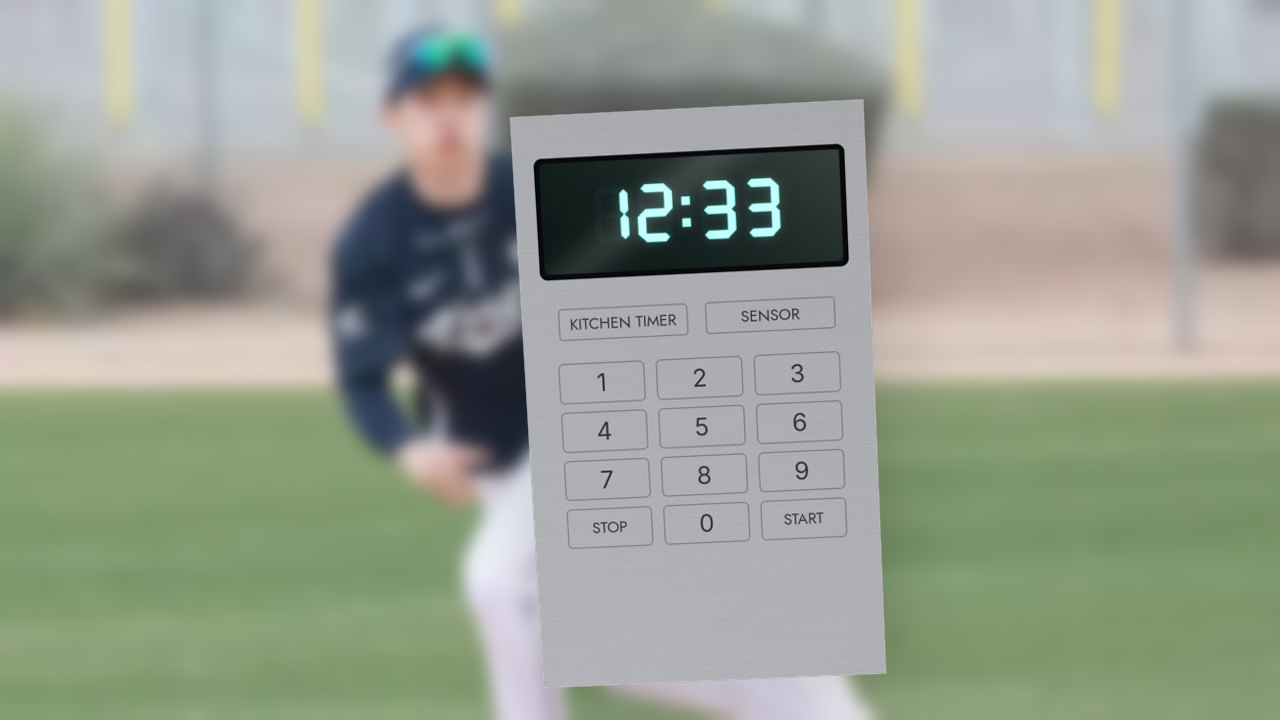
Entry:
12 h 33 min
